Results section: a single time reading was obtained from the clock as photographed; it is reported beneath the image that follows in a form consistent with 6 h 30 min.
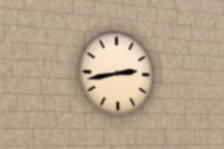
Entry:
2 h 43 min
